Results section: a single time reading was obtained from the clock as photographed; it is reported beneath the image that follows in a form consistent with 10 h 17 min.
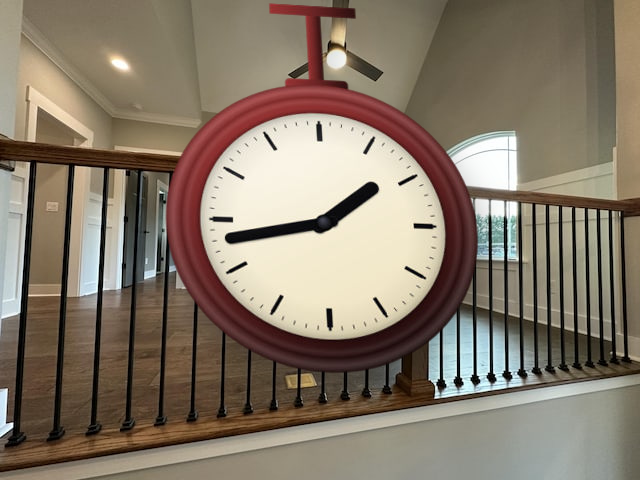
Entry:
1 h 43 min
